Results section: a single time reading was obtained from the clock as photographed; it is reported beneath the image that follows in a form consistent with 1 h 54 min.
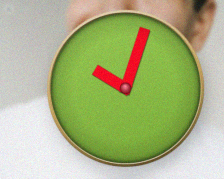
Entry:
10 h 03 min
